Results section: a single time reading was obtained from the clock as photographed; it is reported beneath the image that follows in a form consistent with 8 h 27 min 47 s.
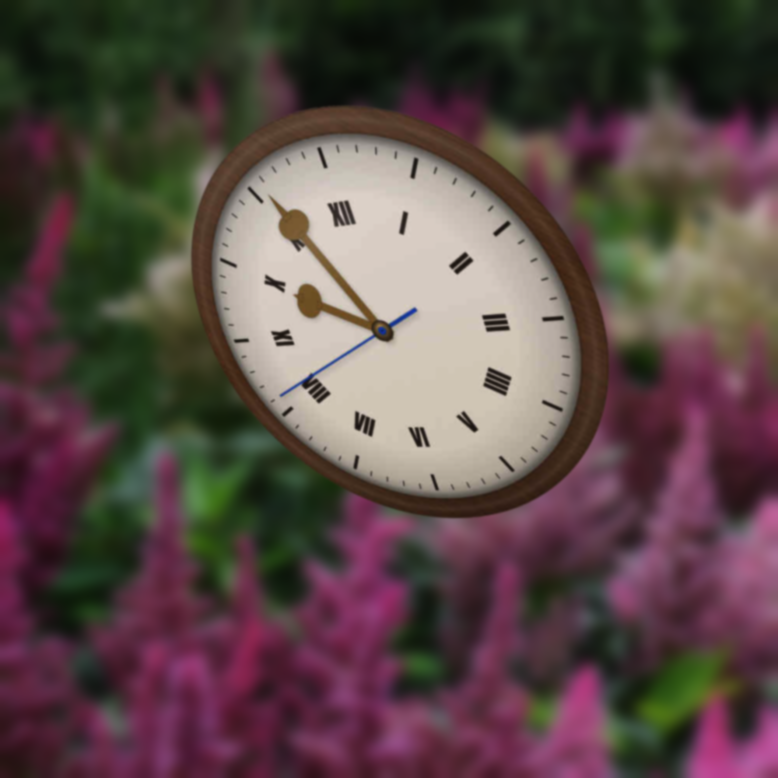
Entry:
9 h 55 min 41 s
